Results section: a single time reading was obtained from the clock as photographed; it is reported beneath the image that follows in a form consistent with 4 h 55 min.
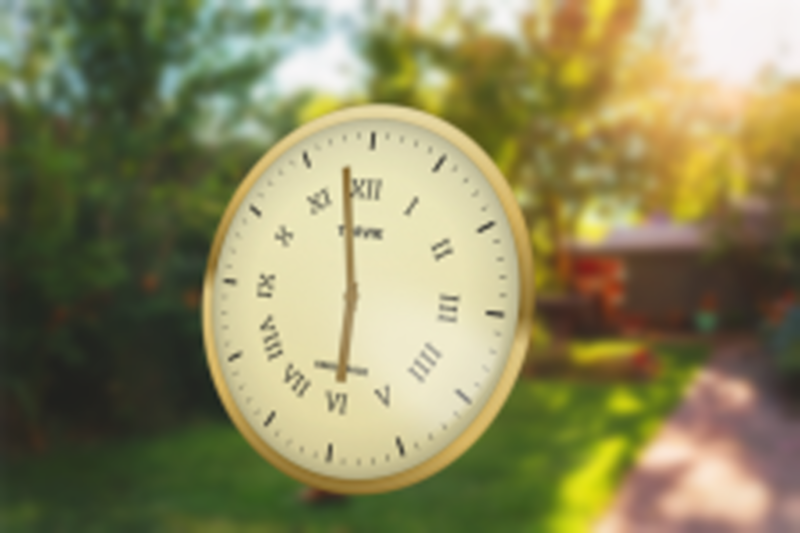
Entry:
5 h 58 min
